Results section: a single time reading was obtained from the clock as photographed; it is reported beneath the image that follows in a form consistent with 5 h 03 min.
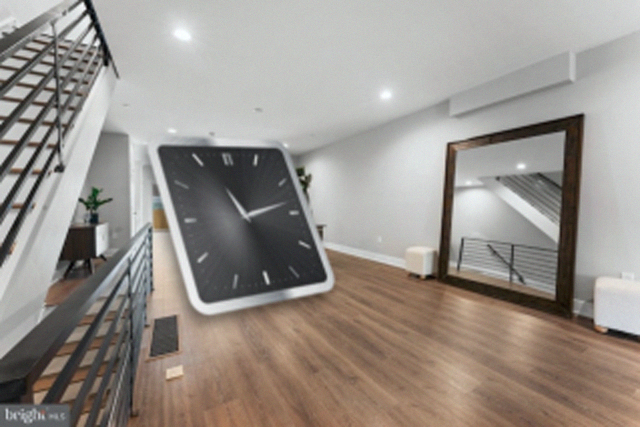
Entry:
11 h 13 min
